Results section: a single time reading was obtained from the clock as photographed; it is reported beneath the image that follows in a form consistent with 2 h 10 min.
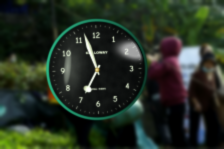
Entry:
6 h 57 min
